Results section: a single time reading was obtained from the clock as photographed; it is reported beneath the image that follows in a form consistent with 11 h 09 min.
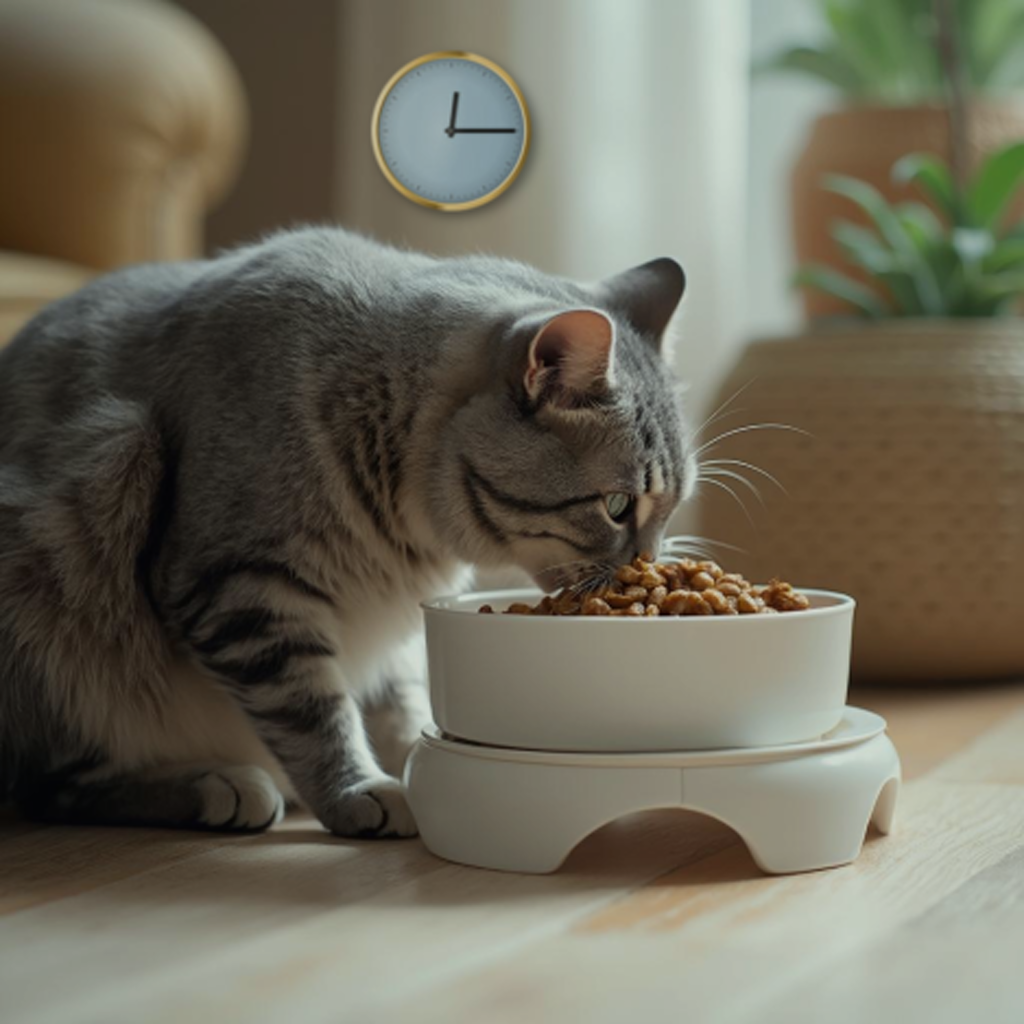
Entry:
12 h 15 min
